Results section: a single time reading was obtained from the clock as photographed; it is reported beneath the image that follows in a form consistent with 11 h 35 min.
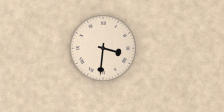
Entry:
3 h 31 min
